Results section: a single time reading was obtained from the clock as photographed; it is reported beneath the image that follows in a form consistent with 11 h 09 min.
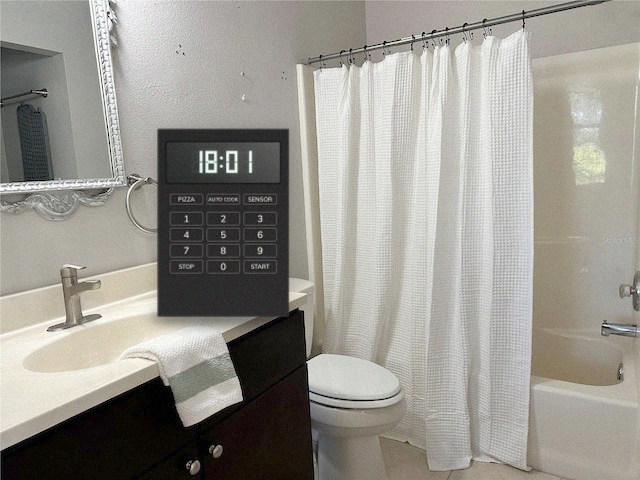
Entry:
18 h 01 min
